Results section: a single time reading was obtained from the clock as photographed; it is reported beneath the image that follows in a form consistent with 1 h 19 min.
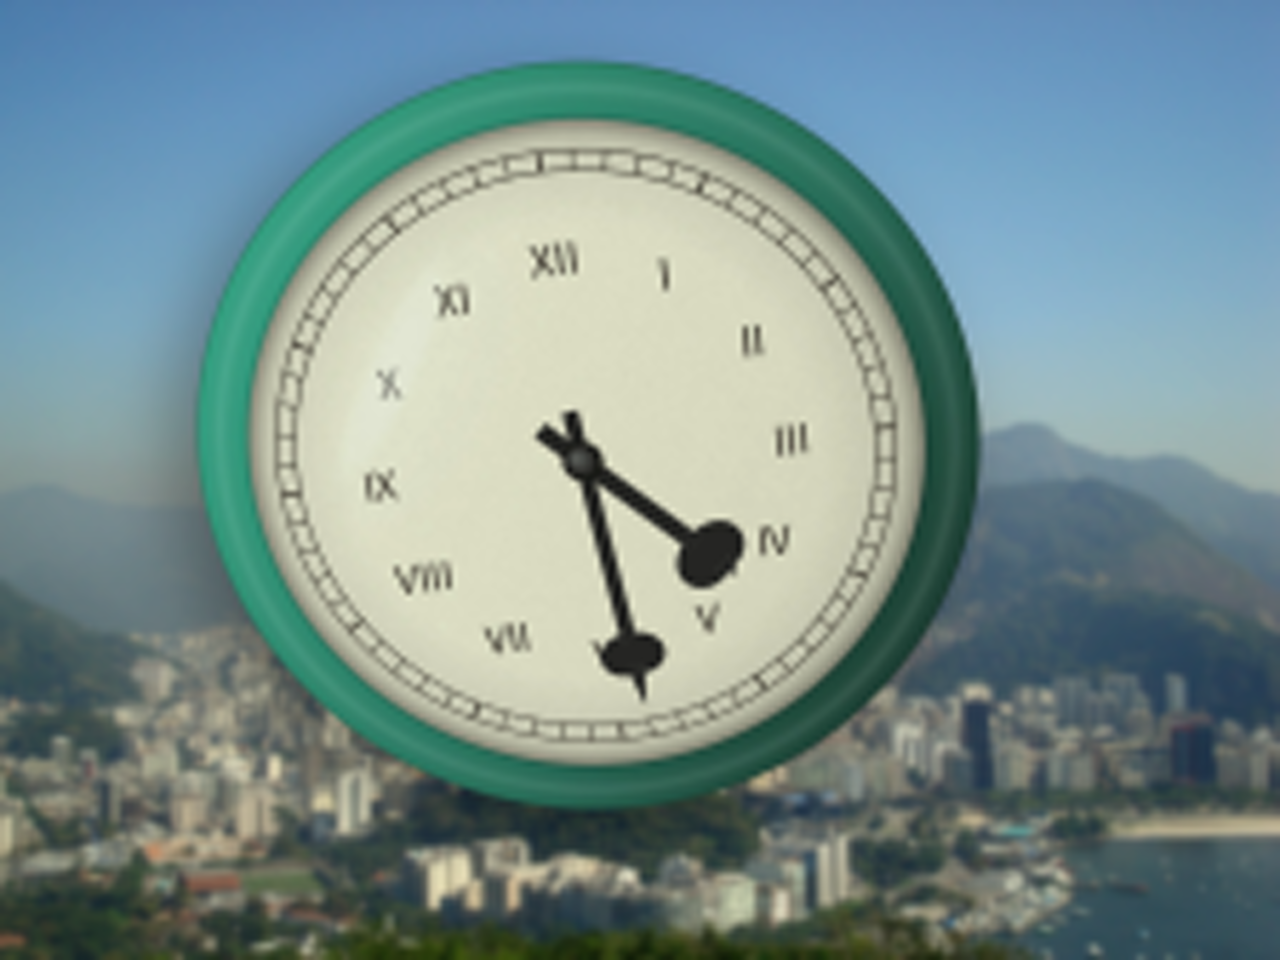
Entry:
4 h 29 min
